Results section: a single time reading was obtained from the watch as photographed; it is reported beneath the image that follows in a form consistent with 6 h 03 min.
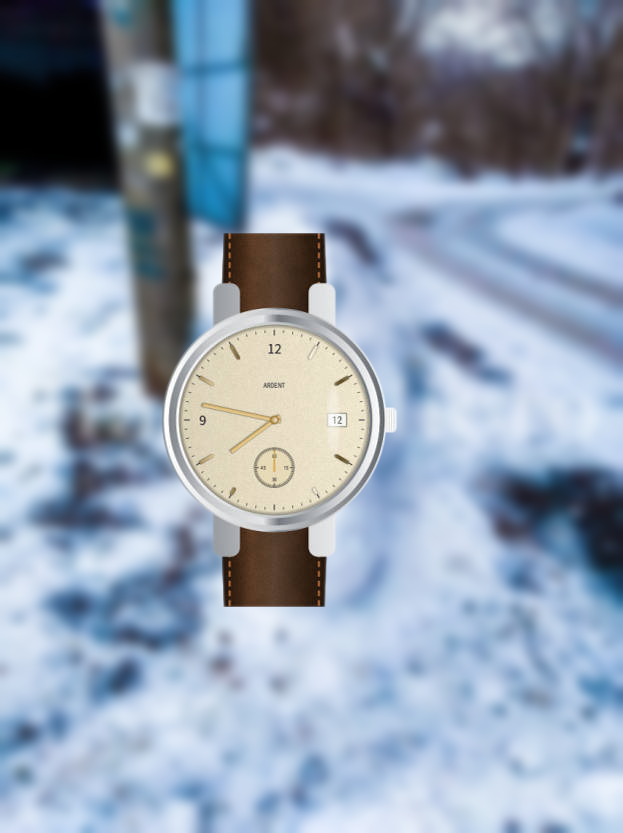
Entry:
7 h 47 min
